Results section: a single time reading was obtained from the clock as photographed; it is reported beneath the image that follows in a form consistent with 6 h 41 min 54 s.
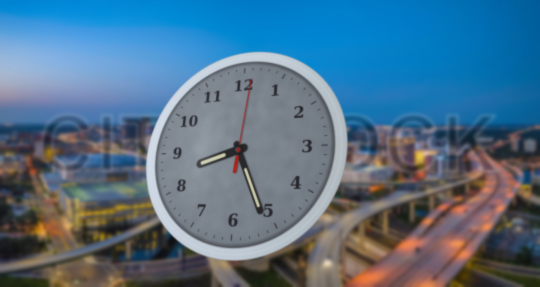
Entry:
8 h 26 min 01 s
